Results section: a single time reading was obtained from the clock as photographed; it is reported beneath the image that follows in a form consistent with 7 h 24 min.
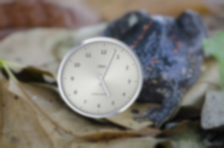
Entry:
5 h 03 min
